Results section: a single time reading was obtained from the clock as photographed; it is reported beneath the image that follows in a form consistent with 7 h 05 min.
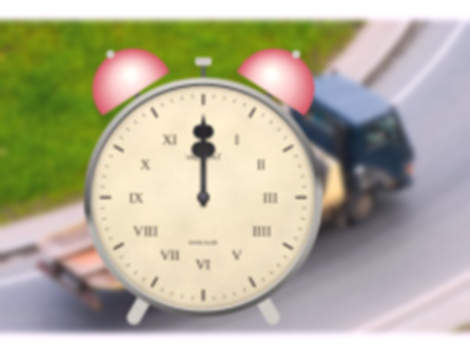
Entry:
12 h 00 min
